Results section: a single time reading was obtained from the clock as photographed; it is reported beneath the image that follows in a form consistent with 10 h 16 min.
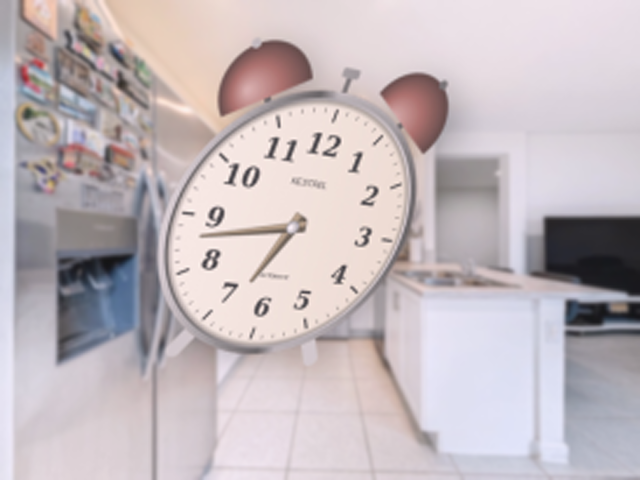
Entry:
6 h 43 min
